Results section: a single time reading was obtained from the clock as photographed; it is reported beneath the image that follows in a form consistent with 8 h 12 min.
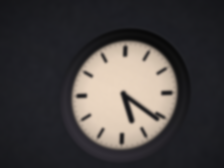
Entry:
5 h 21 min
